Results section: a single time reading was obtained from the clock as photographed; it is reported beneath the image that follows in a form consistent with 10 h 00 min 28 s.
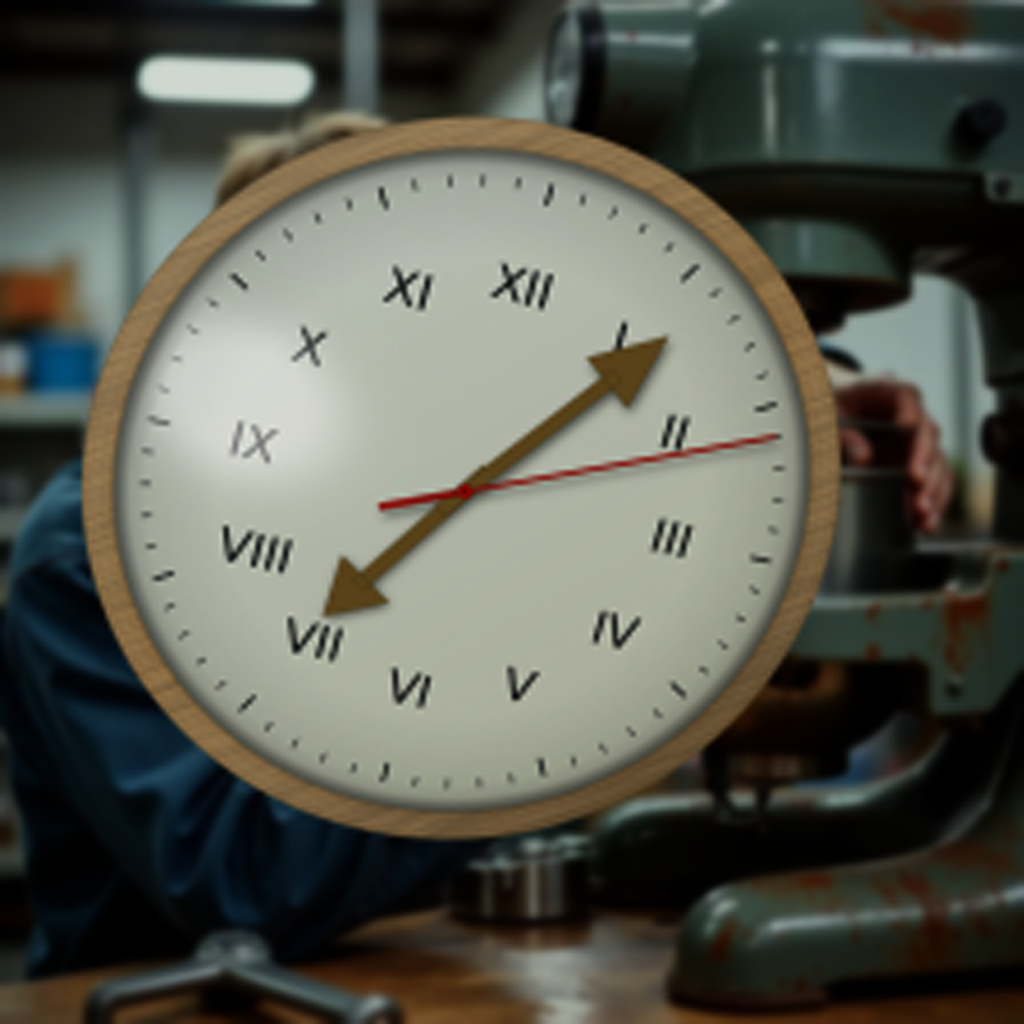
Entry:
7 h 06 min 11 s
